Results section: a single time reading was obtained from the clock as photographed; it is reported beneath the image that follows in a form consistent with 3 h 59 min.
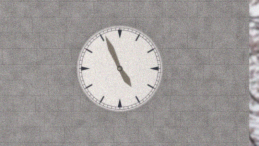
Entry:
4 h 56 min
